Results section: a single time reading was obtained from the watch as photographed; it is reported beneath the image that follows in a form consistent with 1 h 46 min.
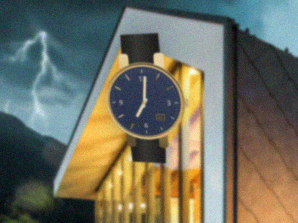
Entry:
7 h 01 min
